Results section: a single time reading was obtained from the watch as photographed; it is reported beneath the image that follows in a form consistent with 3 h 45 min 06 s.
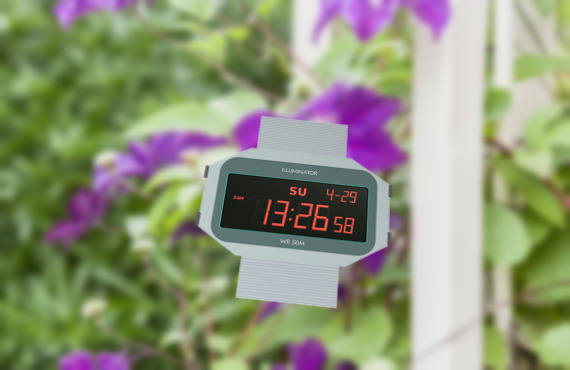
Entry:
13 h 26 min 58 s
